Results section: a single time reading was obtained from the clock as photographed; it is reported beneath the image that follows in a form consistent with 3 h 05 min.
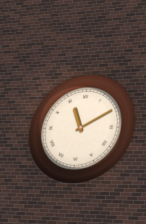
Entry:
11 h 10 min
